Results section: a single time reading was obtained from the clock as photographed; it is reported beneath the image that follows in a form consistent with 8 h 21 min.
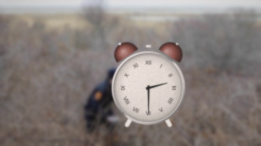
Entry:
2 h 30 min
